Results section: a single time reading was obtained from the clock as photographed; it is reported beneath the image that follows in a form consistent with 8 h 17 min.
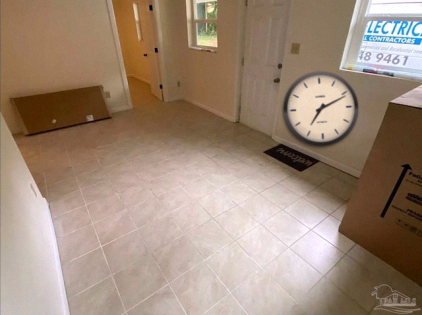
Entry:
7 h 11 min
